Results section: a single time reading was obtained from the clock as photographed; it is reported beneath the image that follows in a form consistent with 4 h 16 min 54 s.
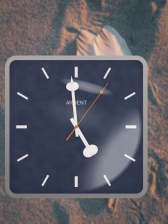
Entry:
4 h 59 min 06 s
